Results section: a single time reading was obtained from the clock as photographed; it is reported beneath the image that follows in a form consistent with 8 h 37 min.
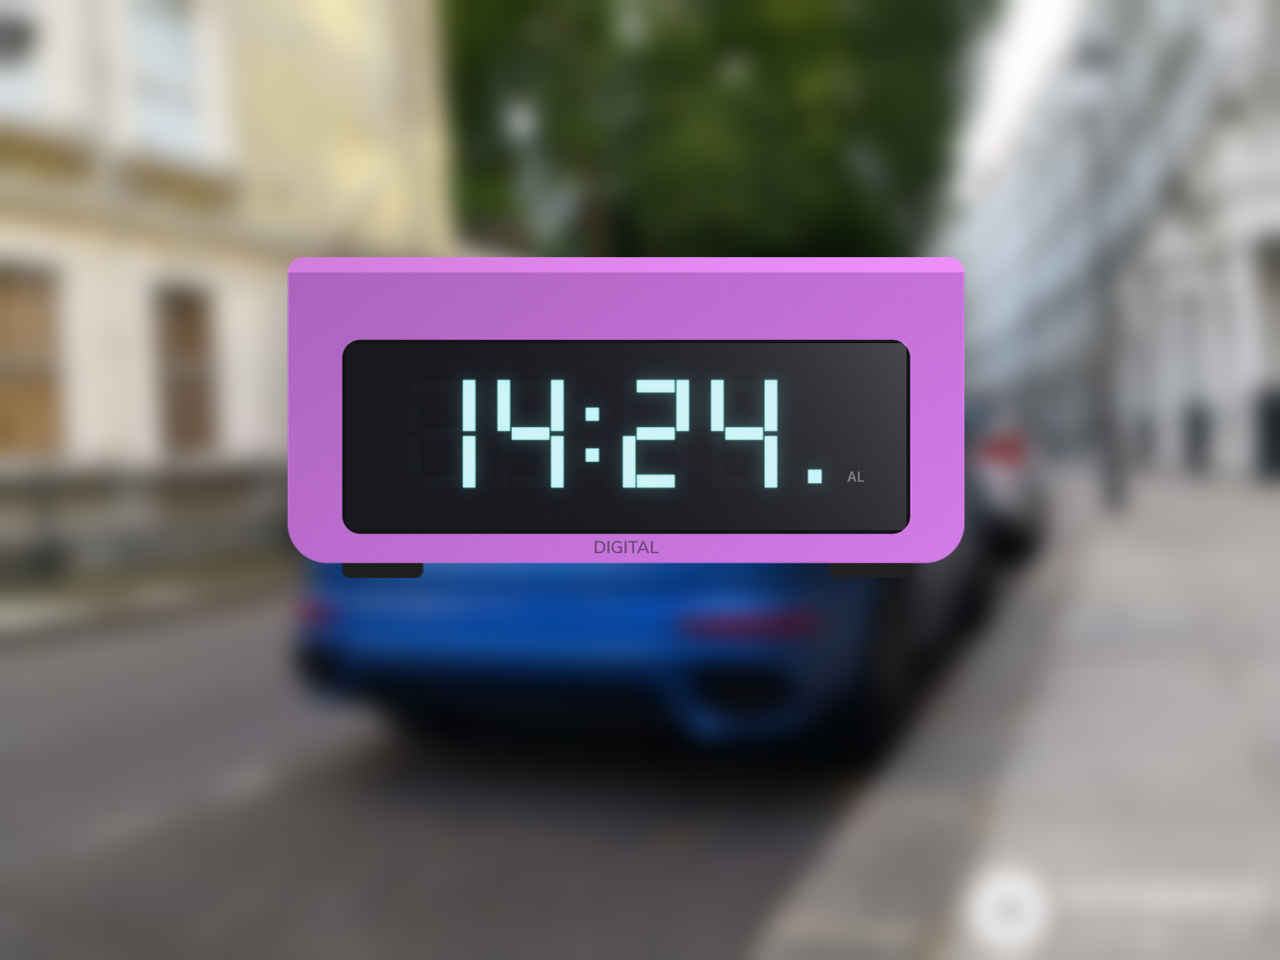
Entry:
14 h 24 min
